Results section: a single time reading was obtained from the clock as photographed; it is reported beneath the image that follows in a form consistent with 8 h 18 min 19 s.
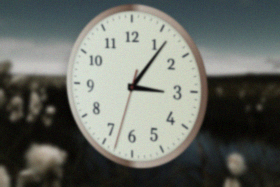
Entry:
3 h 06 min 33 s
